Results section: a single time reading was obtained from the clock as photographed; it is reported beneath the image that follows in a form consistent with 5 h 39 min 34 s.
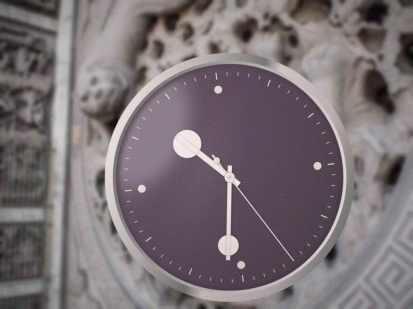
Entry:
10 h 31 min 25 s
